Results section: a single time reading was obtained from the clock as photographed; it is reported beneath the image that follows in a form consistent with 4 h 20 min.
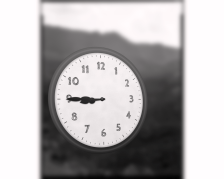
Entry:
8 h 45 min
